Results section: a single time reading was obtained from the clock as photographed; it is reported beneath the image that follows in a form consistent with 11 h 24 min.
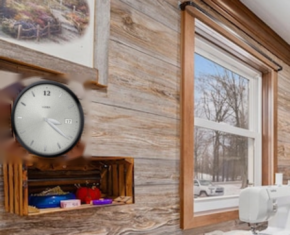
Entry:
3 h 21 min
